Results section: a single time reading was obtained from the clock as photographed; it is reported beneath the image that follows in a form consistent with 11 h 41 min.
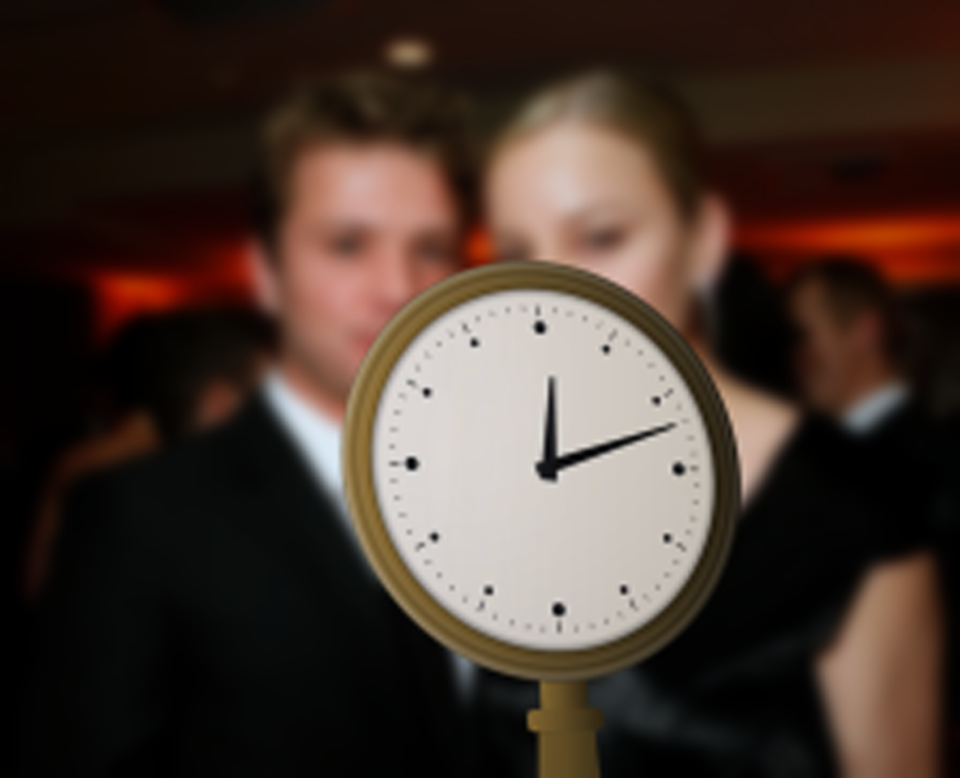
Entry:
12 h 12 min
